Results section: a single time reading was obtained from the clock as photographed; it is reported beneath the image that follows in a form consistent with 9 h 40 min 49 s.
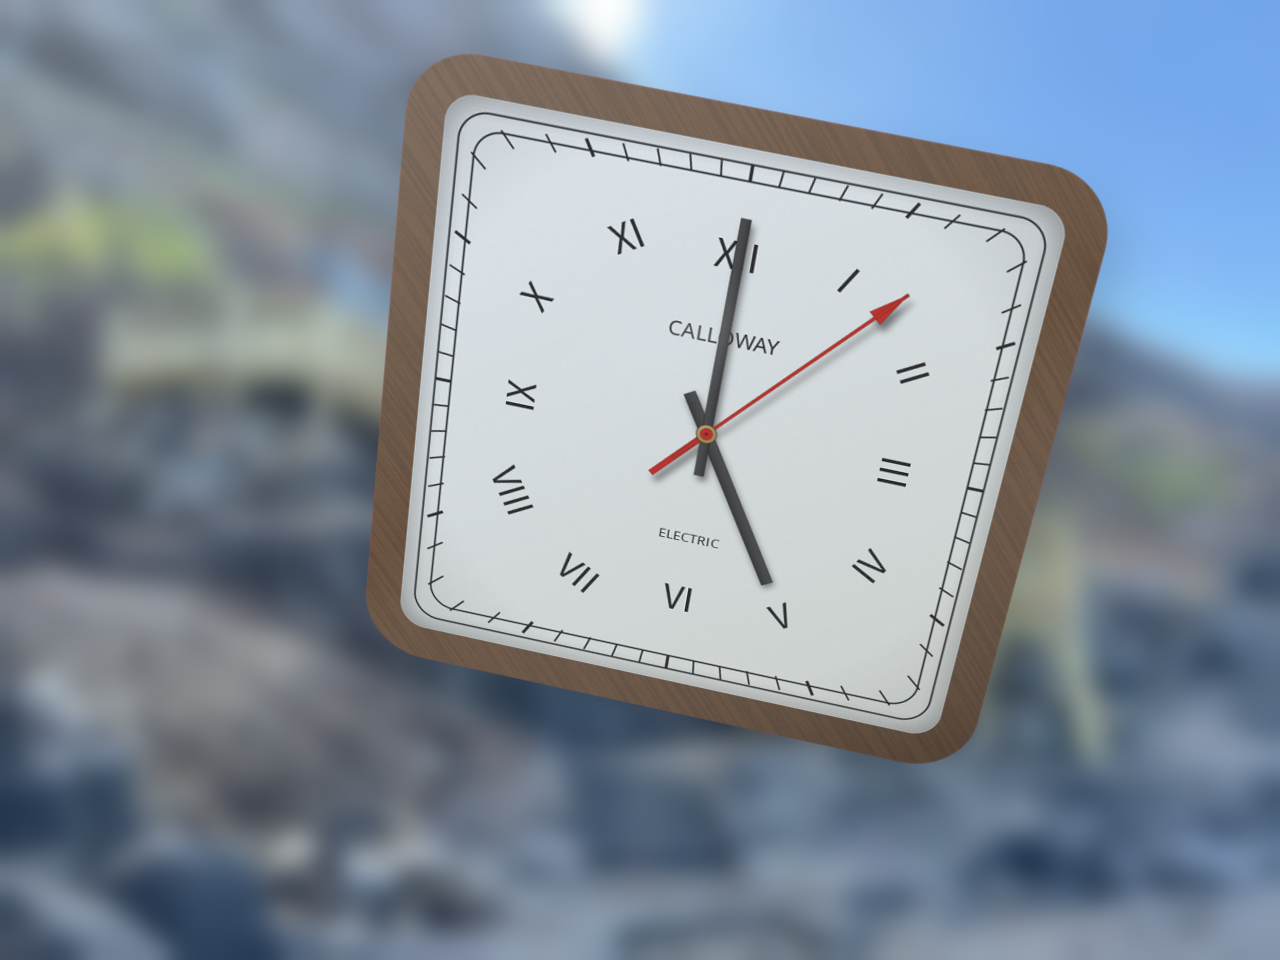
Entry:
5 h 00 min 07 s
